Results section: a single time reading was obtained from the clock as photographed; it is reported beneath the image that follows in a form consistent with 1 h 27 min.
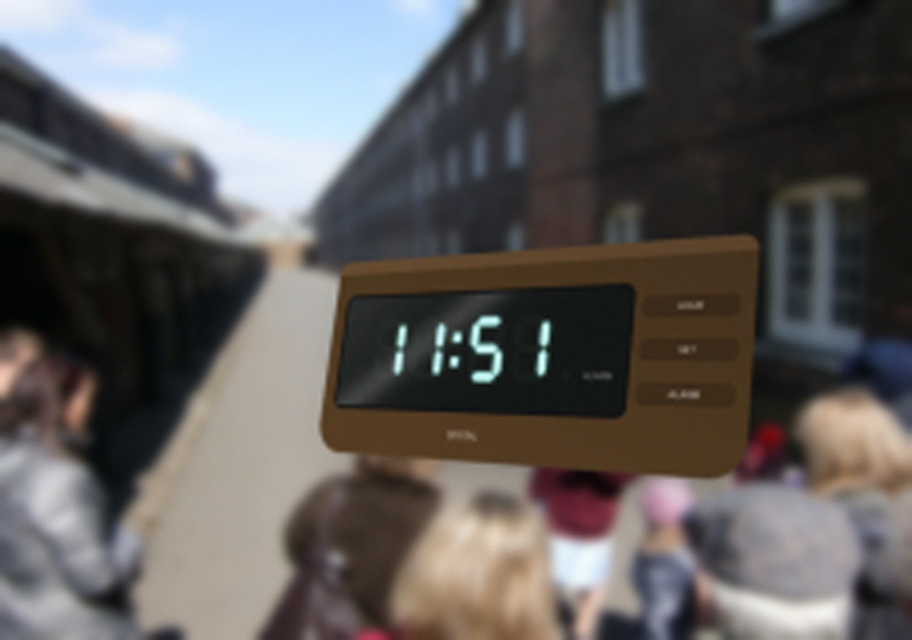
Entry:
11 h 51 min
